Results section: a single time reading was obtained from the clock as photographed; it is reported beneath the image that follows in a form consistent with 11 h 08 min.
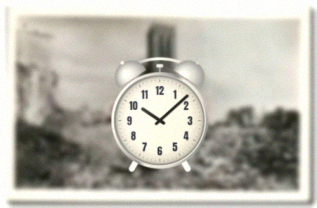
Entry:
10 h 08 min
